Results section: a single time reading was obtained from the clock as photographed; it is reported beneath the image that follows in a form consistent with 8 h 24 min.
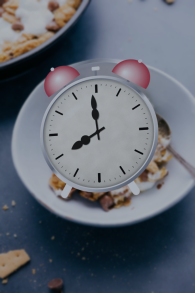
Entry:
7 h 59 min
